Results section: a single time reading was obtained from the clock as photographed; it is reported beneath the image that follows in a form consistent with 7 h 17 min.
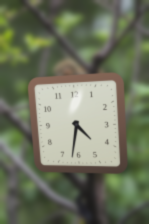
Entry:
4 h 32 min
